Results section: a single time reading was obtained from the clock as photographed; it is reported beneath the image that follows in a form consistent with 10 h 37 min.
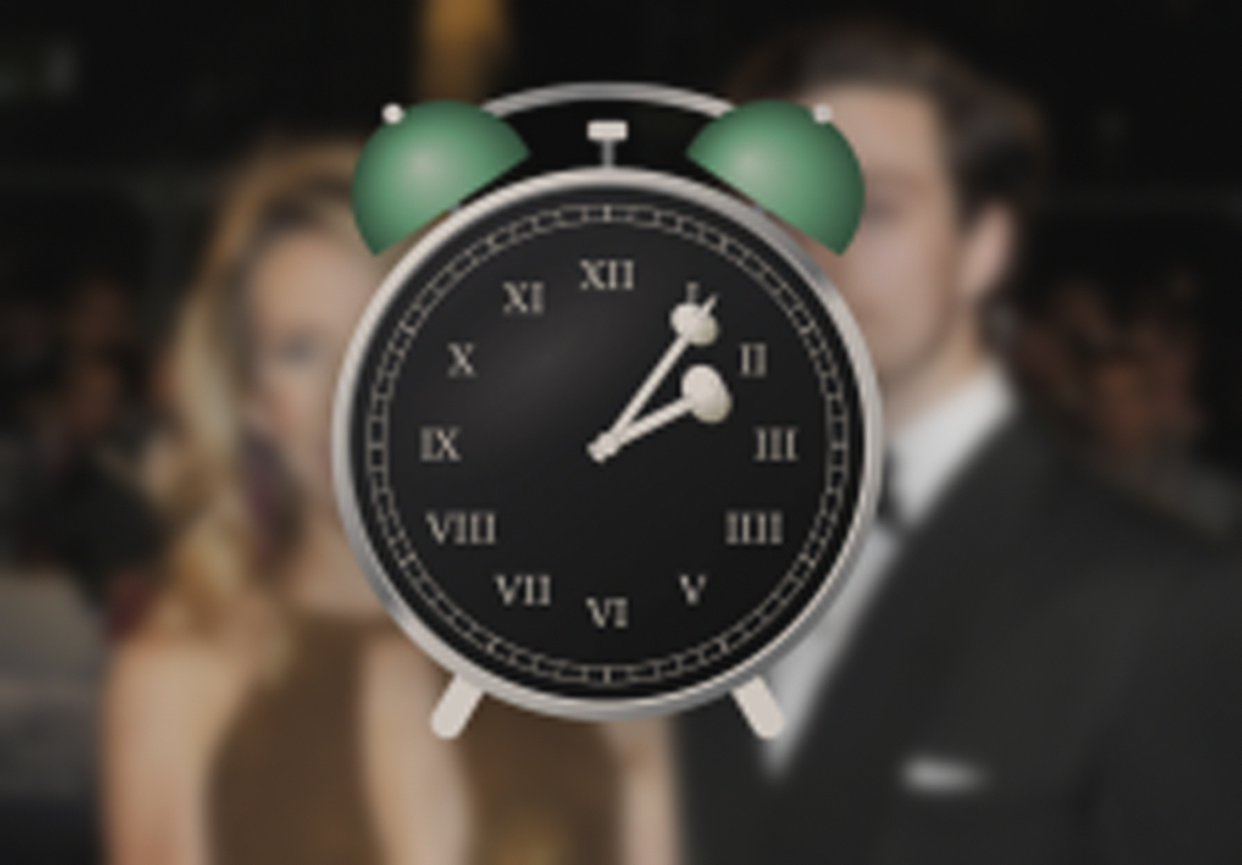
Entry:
2 h 06 min
